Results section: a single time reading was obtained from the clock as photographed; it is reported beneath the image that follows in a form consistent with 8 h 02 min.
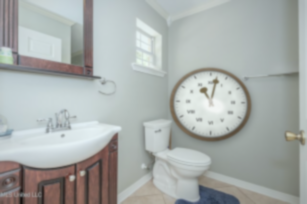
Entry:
11 h 02 min
